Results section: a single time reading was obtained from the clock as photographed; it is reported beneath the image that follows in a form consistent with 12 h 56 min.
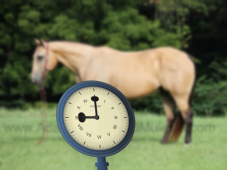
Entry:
9 h 00 min
